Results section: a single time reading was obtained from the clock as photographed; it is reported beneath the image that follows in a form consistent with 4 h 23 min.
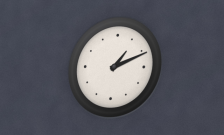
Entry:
1 h 11 min
